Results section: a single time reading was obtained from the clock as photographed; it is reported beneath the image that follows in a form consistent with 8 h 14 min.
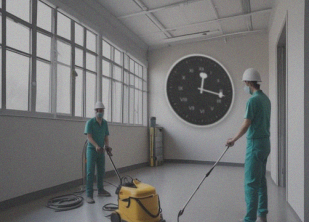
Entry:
12 h 17 min
